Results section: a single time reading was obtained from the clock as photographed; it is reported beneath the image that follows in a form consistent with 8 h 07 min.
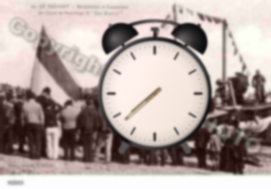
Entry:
7 h 38 min
